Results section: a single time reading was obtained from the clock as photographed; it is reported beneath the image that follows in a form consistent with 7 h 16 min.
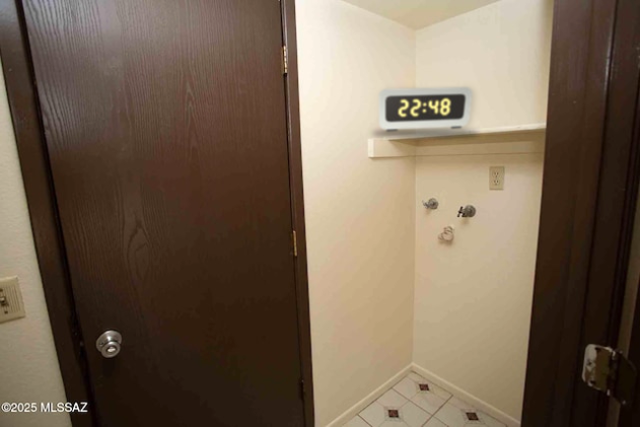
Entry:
22 h 48 min
